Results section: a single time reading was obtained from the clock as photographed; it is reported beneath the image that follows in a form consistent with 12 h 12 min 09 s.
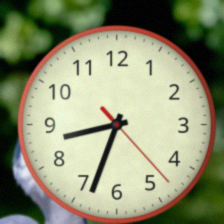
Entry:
8 h 33 min 23 s
